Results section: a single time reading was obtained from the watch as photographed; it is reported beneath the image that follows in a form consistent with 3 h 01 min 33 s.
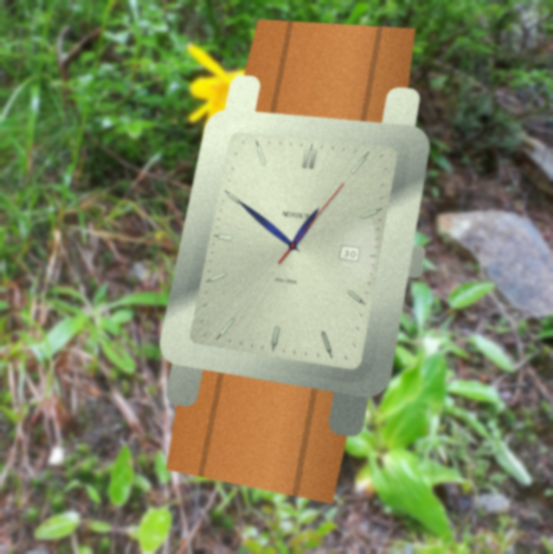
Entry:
12 h 50 min 05 s
